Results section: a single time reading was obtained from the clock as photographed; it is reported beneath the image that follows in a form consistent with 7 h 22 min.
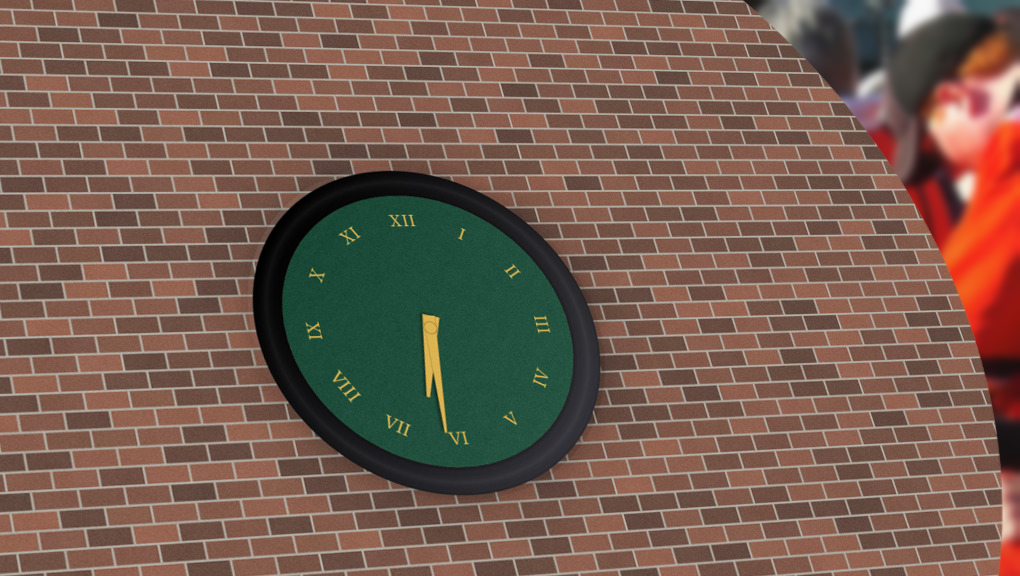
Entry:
6 h 31 min
